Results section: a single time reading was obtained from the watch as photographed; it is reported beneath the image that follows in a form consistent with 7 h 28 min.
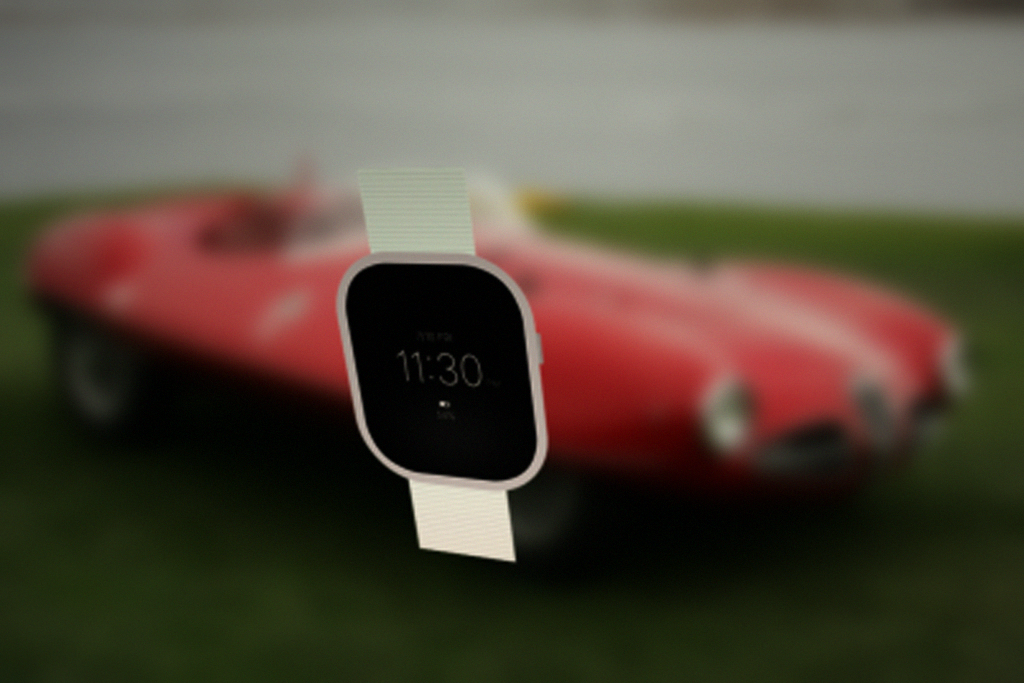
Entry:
11 h 30 min
